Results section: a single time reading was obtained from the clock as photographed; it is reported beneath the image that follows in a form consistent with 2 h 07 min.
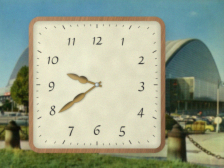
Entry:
9 h 39 min
